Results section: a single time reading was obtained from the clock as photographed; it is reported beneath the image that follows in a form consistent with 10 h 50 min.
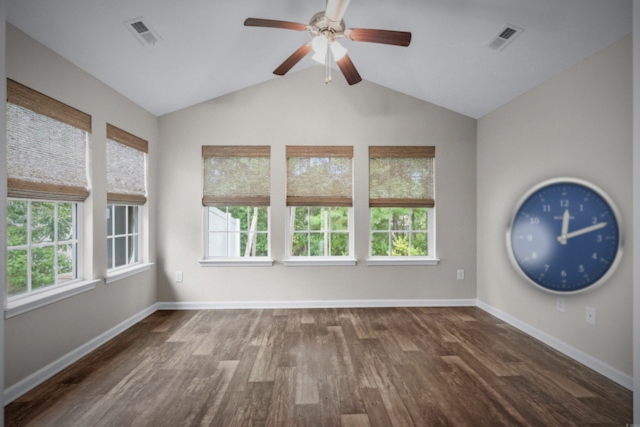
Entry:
12 h 12 min
